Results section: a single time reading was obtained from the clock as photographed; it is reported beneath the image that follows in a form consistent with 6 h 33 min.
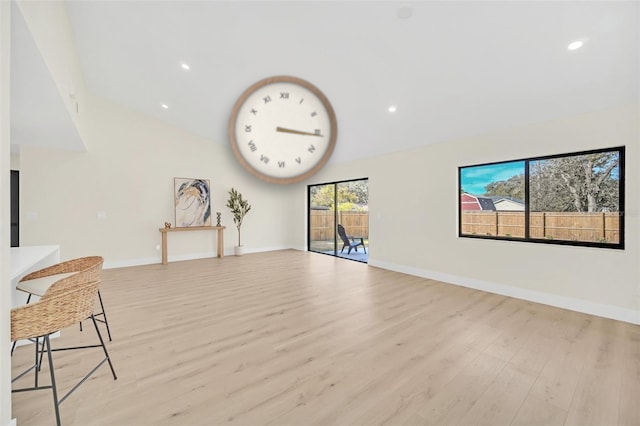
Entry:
3 h 16 min
